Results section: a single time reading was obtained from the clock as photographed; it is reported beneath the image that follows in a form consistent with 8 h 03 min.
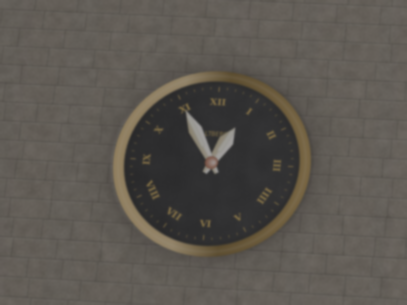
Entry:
12 h 55 min
